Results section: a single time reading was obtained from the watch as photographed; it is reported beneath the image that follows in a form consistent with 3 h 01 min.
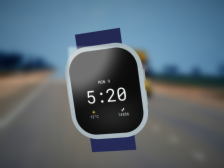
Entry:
5 h 20 min
